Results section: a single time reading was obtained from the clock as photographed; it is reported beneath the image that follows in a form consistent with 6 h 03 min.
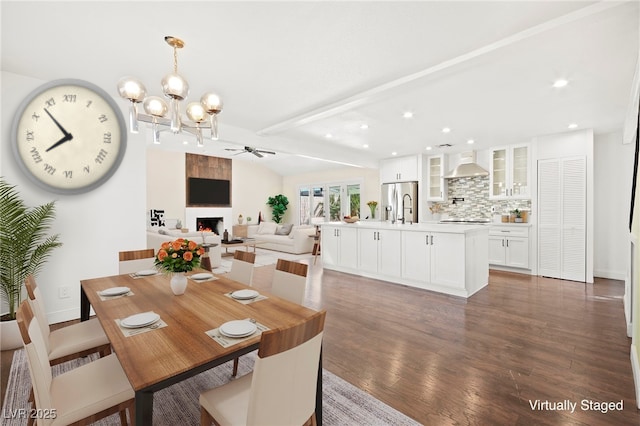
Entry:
7 h 53 min
